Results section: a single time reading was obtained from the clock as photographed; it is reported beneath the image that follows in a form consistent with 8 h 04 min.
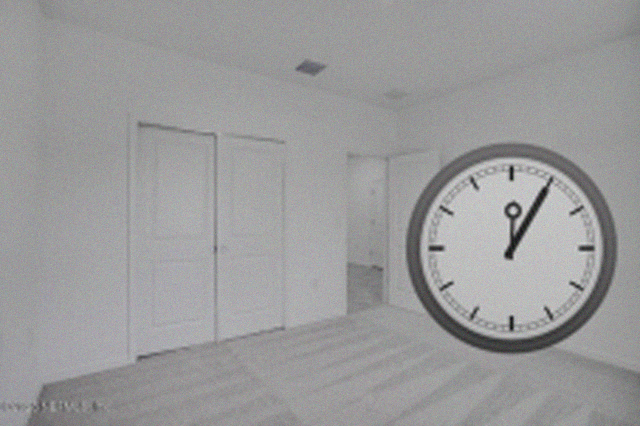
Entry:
12 h 05 min
